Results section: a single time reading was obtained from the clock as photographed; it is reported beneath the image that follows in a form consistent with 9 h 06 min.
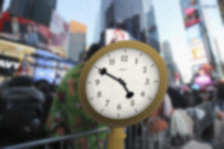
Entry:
4 h 50 min
